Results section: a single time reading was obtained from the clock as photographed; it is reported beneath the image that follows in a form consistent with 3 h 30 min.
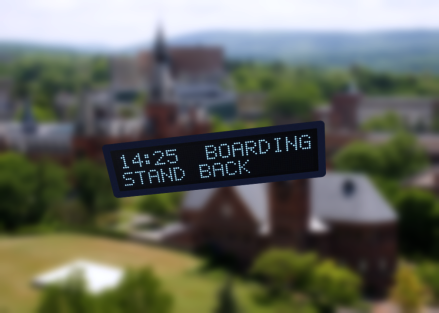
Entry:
14 h 25 min
